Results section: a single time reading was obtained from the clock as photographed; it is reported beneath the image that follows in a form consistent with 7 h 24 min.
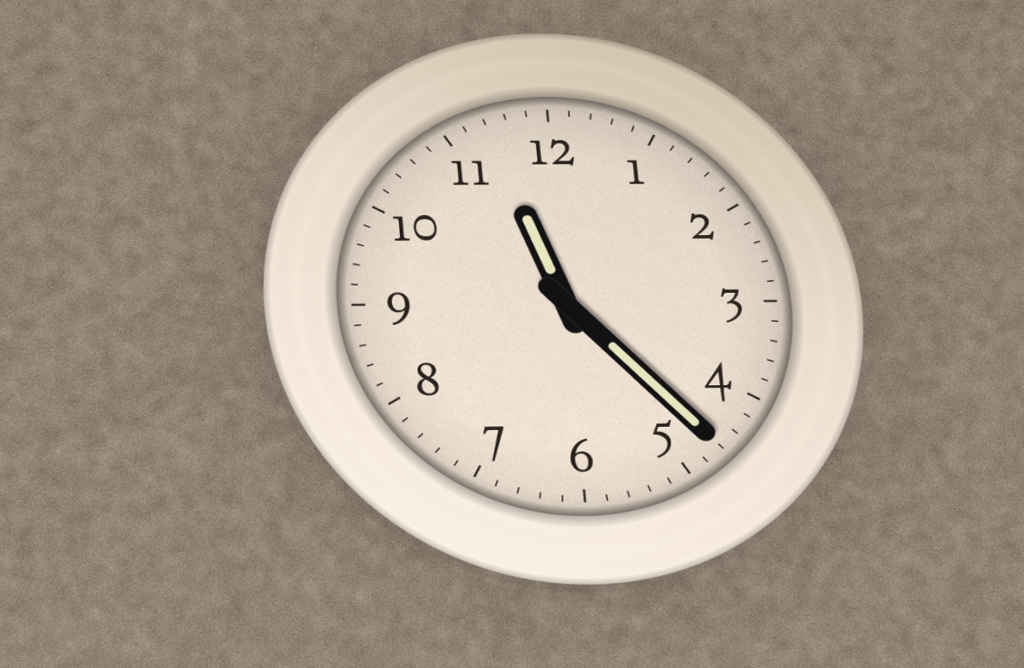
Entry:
11 h 23 min
